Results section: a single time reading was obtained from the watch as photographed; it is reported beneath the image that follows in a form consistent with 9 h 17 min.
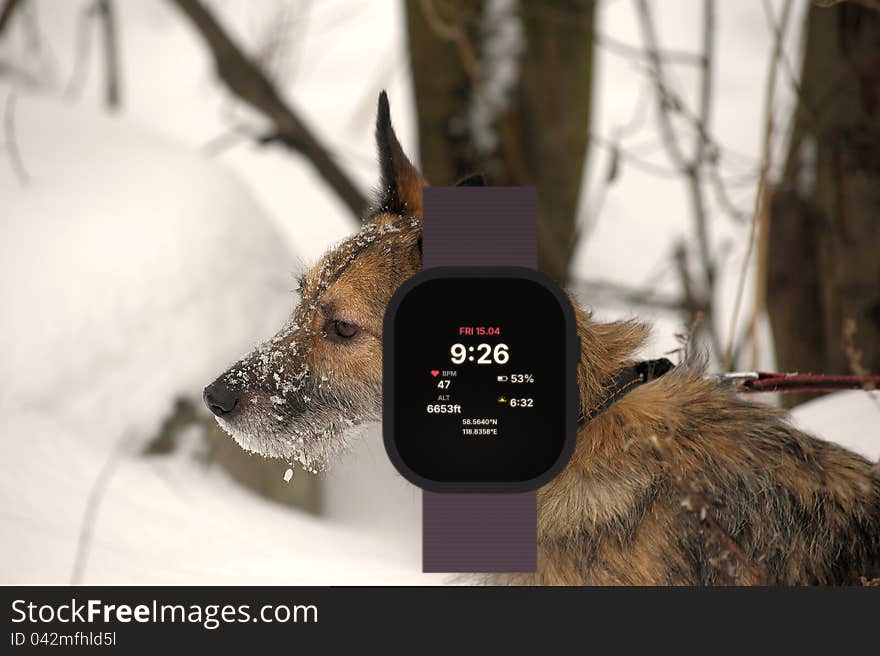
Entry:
9 h 26 min
